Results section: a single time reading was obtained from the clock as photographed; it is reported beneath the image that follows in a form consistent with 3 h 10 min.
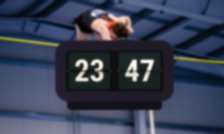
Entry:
23 h 47 min
